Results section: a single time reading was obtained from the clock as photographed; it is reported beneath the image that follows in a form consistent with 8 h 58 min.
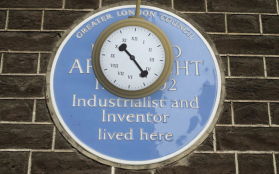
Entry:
10 h 23 min
